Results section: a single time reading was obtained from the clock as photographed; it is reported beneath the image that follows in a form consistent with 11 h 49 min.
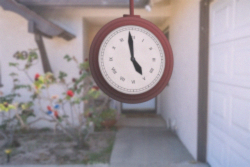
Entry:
4 h 59 min
